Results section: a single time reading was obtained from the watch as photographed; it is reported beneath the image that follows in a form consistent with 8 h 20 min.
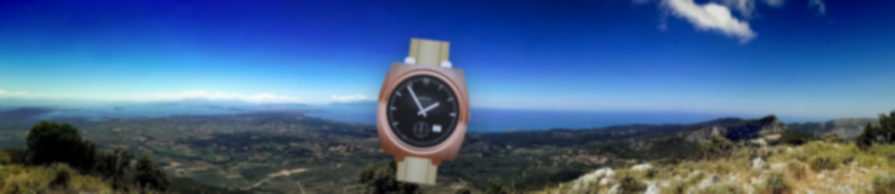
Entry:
1 h 54 min
